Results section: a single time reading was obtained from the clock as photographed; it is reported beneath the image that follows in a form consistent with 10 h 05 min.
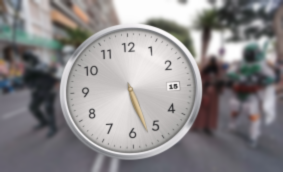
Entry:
5 h 27 min
